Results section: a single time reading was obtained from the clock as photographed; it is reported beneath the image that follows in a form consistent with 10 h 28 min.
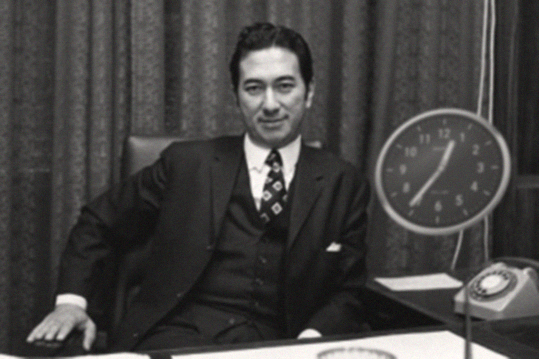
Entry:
12 h 36 min
